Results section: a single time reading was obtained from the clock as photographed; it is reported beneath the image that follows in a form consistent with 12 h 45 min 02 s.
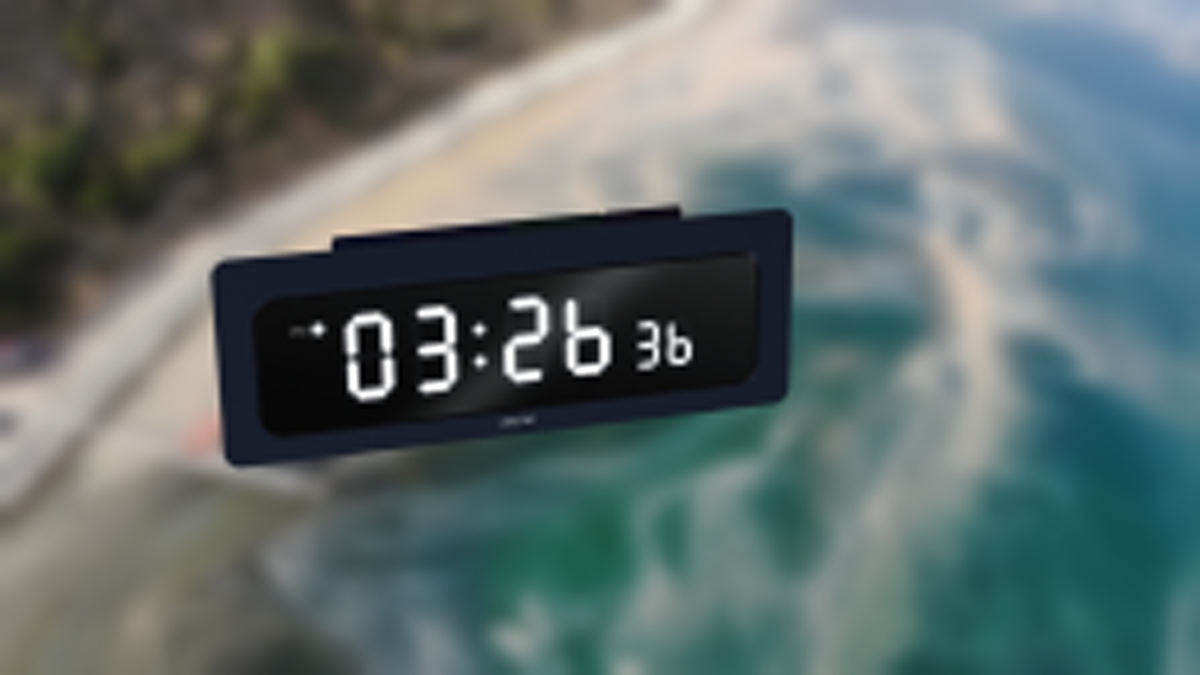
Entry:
3 h 26 min 36 s
